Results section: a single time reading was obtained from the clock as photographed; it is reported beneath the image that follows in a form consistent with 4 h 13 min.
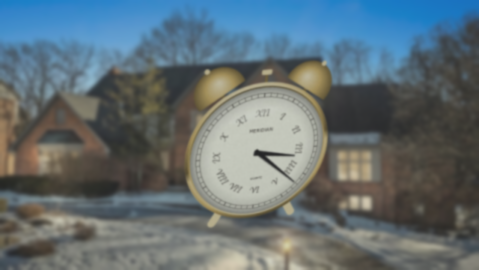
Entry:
3 h 22 min
